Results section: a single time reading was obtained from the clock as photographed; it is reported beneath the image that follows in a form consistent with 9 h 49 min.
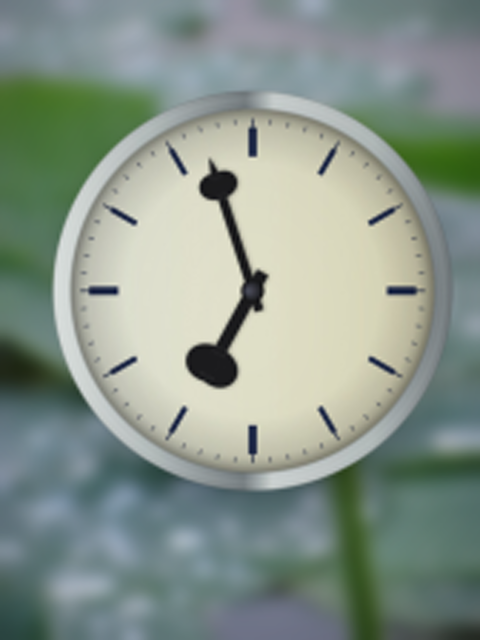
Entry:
6 h 57 min
